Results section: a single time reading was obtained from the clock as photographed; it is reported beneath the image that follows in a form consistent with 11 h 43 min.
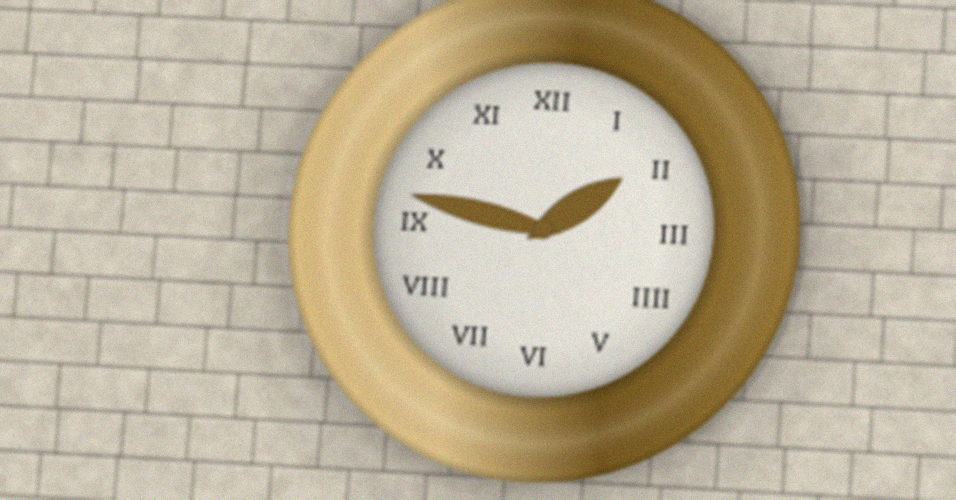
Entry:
1 h 47 min
